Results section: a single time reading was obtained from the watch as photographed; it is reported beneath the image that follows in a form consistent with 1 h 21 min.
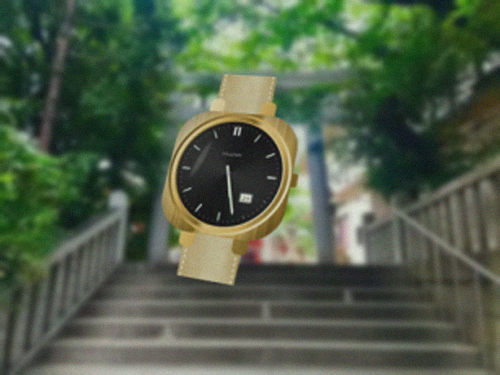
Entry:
5 h 27 min
